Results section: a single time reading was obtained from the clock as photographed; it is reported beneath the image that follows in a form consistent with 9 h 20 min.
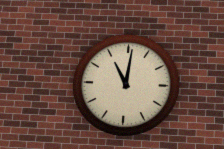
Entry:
11 h 01 min
